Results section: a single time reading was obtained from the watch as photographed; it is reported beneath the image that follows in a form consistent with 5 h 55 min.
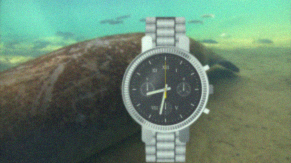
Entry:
8 h 32 min
